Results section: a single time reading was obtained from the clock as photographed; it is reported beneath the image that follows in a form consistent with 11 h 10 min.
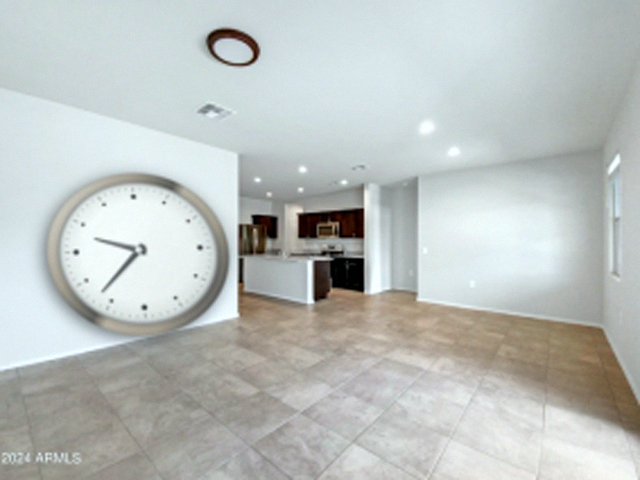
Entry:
9 h 37 min
